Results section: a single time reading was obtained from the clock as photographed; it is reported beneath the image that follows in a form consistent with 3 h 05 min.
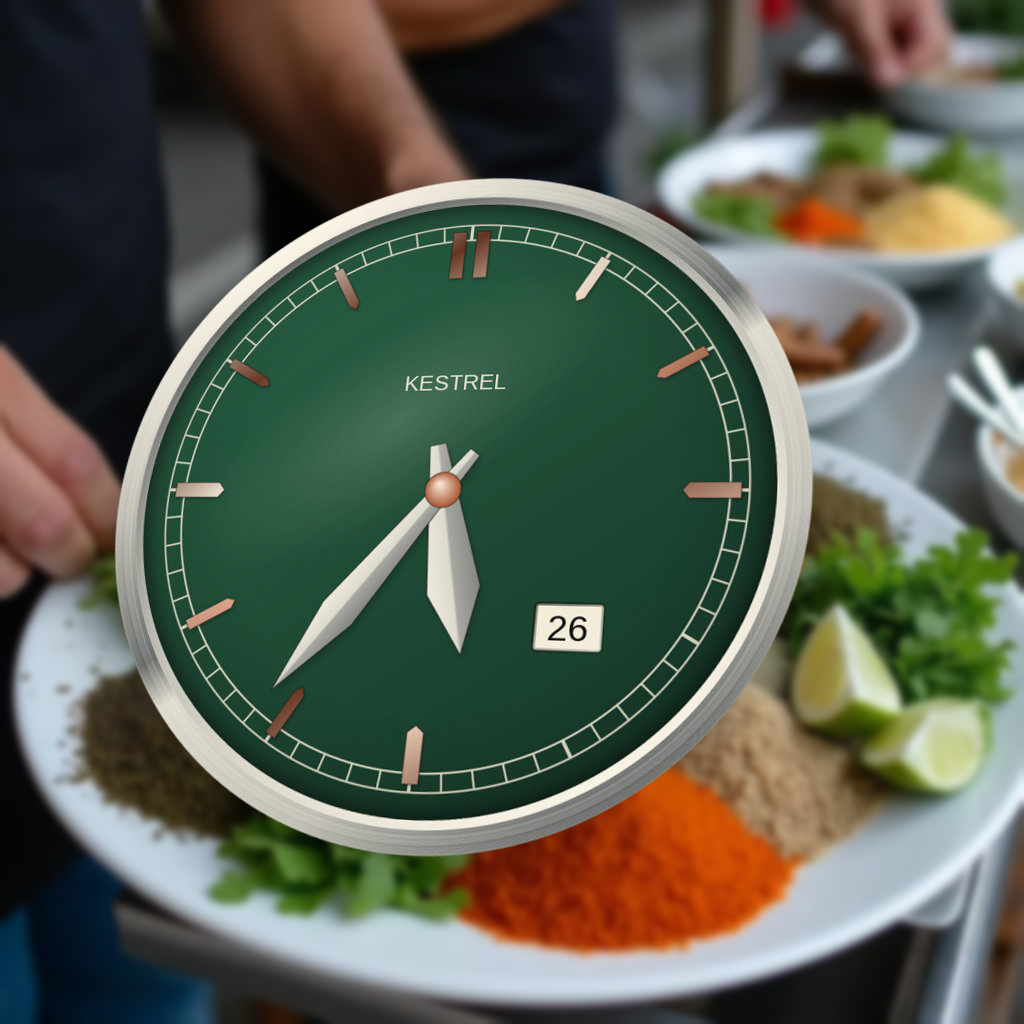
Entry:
5 h 36 min
